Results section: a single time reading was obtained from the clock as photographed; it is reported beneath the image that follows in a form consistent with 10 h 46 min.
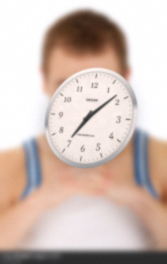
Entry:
7 h 08 min
